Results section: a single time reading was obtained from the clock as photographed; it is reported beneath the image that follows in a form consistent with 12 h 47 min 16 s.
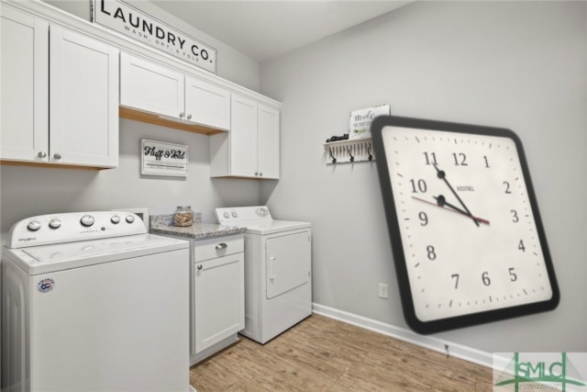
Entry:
9 h 54 min 48 s
